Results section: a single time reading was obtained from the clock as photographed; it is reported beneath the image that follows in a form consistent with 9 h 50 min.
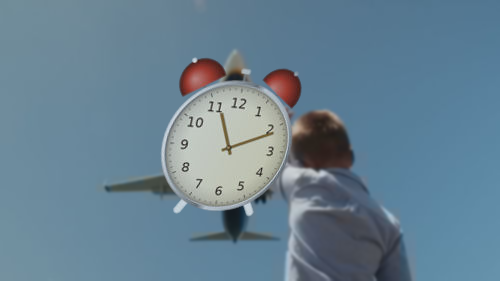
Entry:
11 h 11 min
